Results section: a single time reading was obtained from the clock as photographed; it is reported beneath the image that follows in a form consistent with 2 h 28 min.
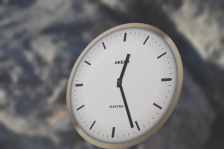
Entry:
12 h 26 min
